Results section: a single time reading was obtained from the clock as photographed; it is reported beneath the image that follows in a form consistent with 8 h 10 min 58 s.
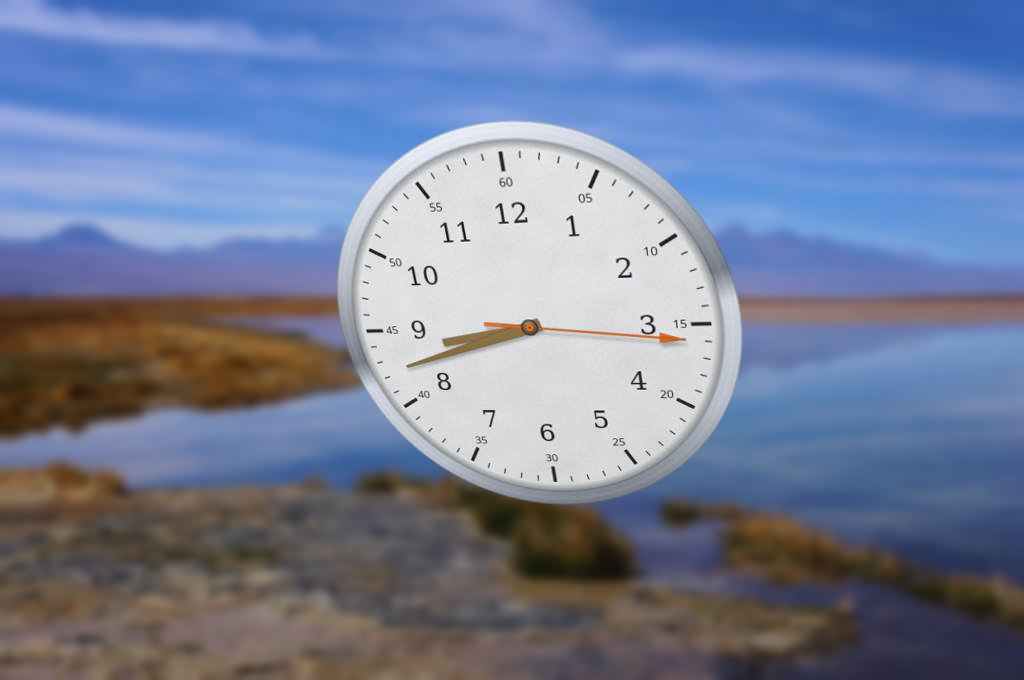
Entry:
8 h 42 min 16 s
